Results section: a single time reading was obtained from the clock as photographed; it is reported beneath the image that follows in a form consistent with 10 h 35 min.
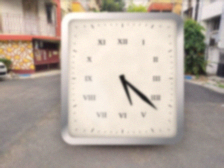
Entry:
5 h 22 min
